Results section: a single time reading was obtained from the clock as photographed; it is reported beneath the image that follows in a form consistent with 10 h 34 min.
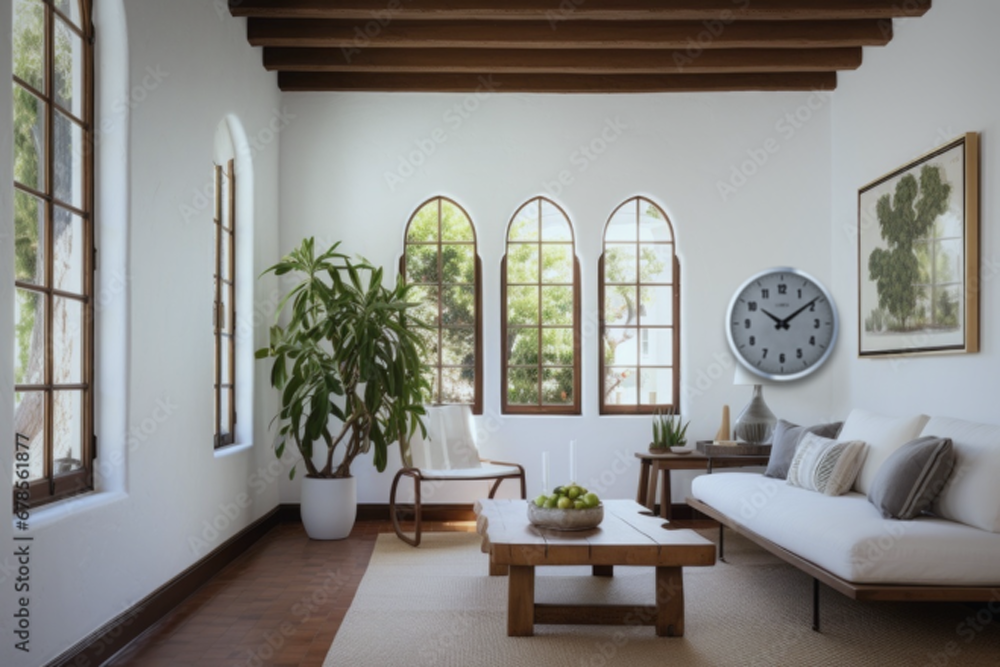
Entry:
10 h 09 min
